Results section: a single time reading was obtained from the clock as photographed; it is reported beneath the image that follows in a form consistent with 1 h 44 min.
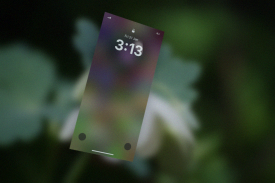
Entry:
3 h 13 min
